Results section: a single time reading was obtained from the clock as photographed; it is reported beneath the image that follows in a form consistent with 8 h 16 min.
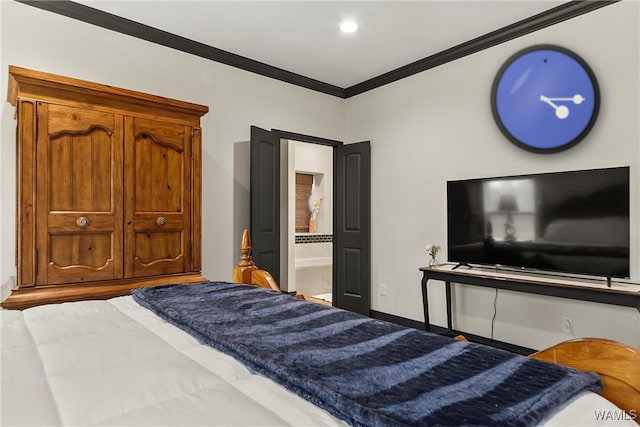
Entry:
4 h 15 min
